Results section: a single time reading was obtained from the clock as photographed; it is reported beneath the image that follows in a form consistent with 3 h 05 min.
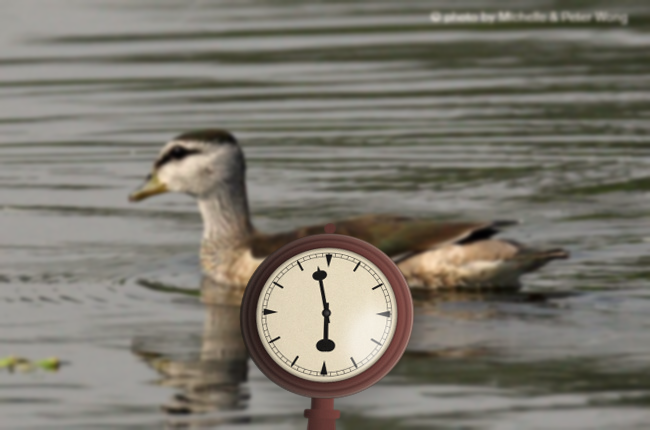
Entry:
5 h 58 min
